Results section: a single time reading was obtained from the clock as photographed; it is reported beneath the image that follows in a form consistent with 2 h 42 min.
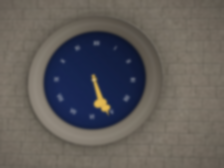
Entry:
5 h 26 min
